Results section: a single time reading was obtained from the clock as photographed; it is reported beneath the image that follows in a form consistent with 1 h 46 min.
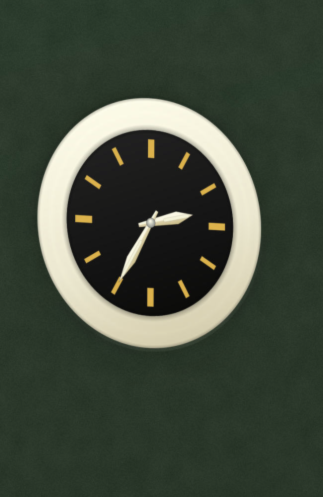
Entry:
2 h 35 min
